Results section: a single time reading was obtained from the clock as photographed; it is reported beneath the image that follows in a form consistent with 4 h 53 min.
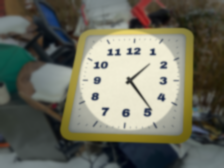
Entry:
1 h 24 min
